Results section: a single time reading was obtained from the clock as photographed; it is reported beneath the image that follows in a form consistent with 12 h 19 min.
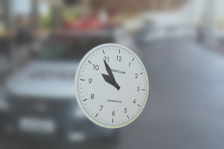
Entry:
9 h 54 min
